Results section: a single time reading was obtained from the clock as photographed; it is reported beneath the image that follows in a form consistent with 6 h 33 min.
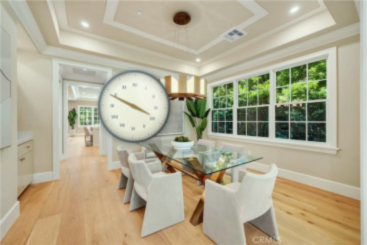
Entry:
3 h 49 min
